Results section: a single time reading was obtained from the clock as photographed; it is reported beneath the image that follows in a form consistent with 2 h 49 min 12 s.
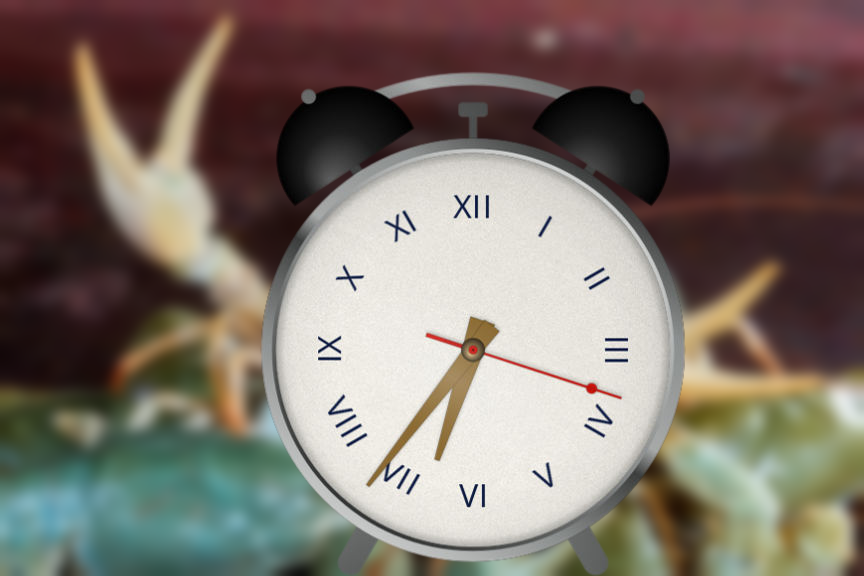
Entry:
6 h 36 min 18 s
